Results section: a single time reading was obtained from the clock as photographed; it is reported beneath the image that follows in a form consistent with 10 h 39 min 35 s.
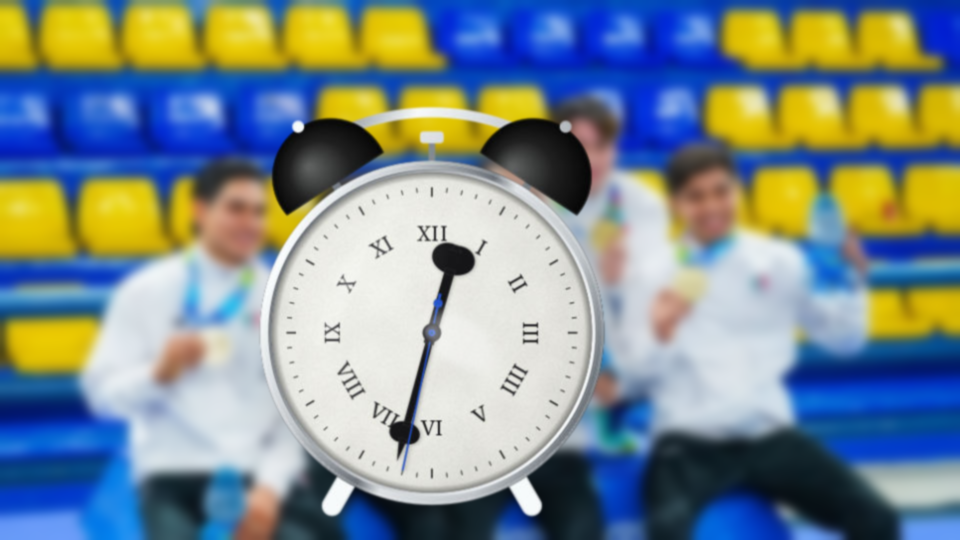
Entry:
12 h 32 min 32 s
